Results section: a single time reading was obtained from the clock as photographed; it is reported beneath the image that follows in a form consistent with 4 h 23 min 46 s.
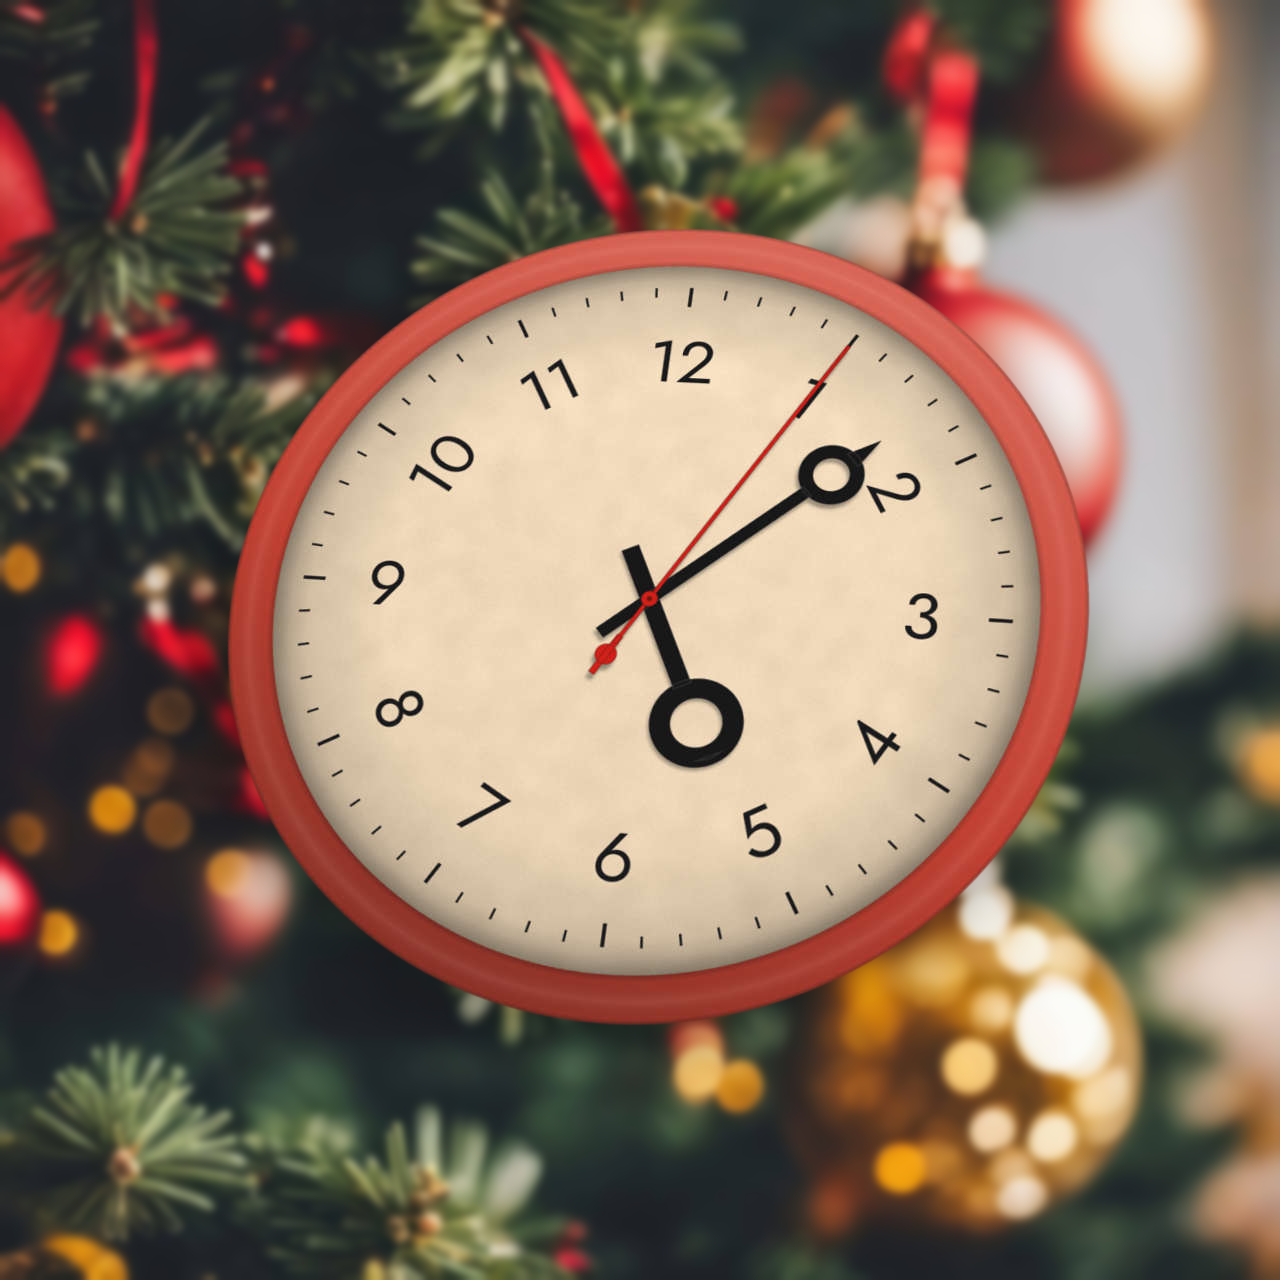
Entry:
5 h 08 min 05 s
